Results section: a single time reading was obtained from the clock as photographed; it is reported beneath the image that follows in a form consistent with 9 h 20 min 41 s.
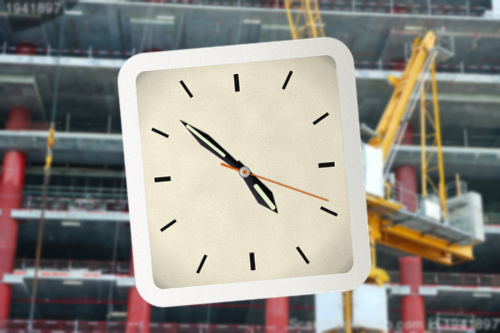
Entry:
4 h 52 min 19 s
